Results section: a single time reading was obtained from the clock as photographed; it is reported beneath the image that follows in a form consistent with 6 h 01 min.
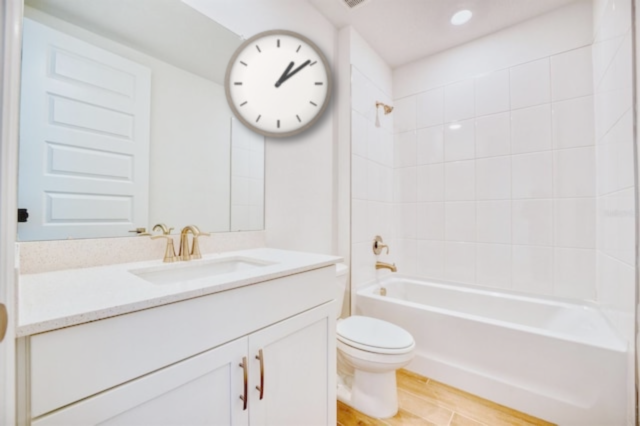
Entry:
1 h 09 min
